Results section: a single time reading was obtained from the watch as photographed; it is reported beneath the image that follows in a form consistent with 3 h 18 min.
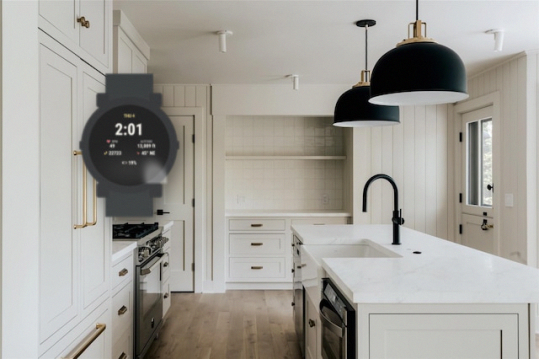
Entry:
2 h 01 min
